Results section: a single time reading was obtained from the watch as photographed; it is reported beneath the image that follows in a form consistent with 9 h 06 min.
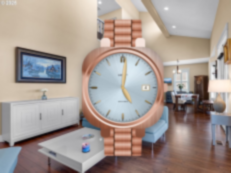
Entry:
5 h 01 min
